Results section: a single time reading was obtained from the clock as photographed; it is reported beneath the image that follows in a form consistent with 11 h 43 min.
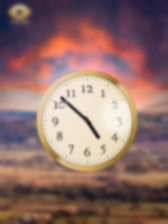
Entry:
4 h 52 min
